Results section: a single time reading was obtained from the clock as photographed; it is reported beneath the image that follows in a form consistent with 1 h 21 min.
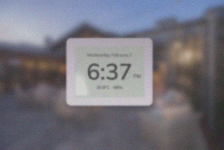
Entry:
6 h 37 min
